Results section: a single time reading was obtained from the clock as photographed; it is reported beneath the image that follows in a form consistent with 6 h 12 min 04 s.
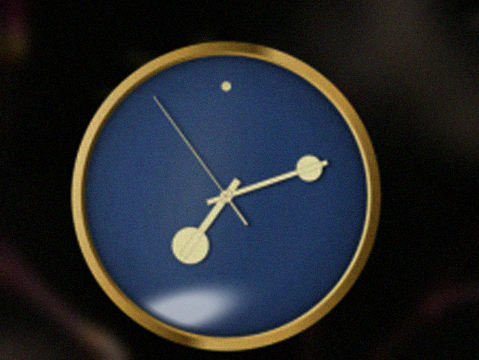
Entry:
7 h 11 min 54 s
